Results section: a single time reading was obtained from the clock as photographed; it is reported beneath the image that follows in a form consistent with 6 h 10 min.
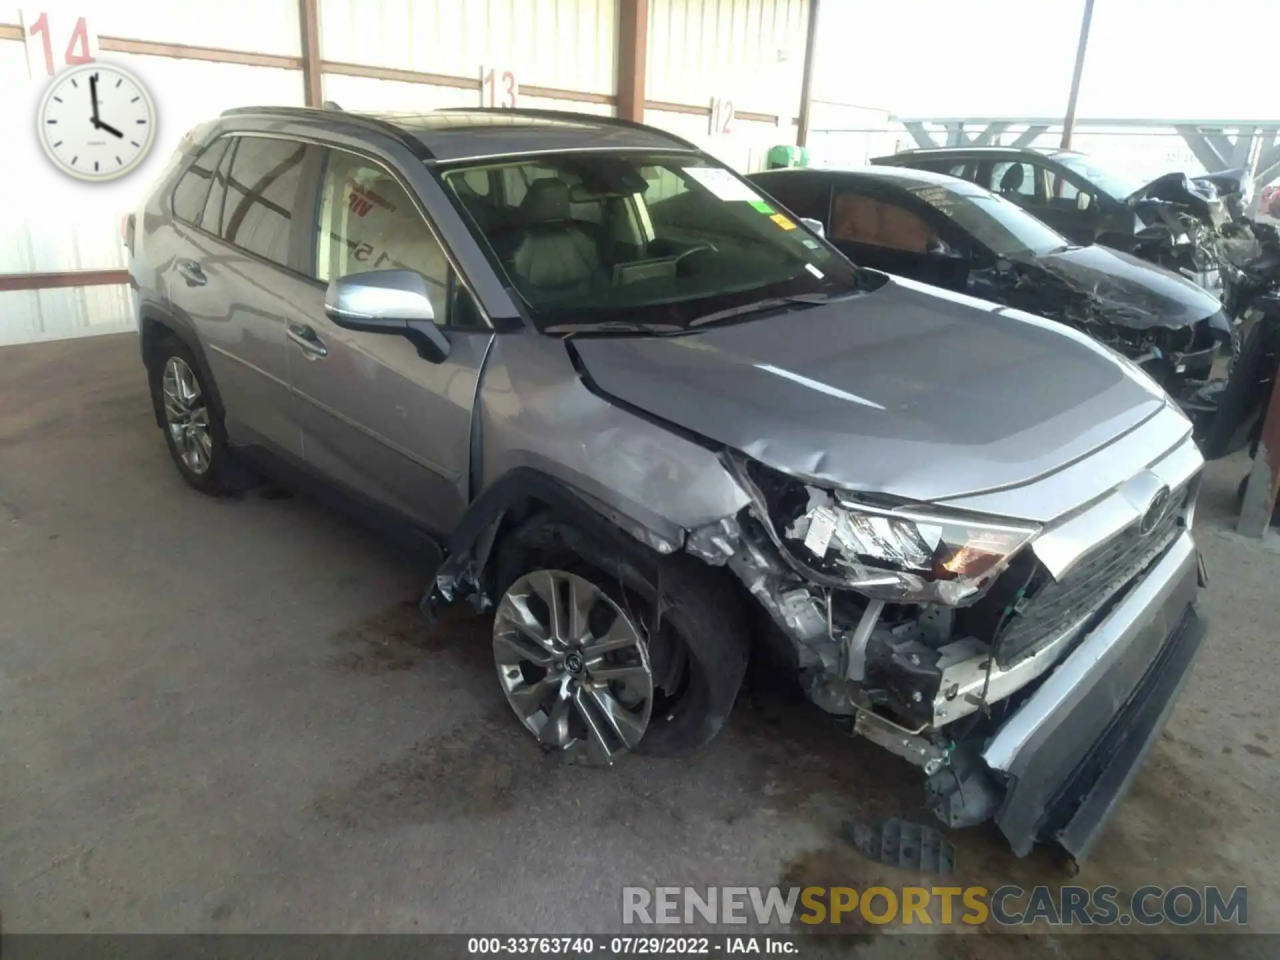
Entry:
3 h 59 min
